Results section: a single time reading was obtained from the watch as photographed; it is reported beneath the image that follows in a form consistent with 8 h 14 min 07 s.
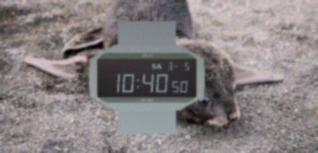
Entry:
10 h 40 min 50 s
